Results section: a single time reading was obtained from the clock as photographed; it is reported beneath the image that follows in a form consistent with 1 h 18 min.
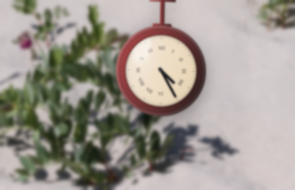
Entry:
4 h 25 min
